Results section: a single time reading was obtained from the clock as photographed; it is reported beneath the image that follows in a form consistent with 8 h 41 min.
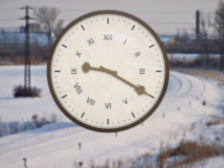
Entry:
9 h 20 min
